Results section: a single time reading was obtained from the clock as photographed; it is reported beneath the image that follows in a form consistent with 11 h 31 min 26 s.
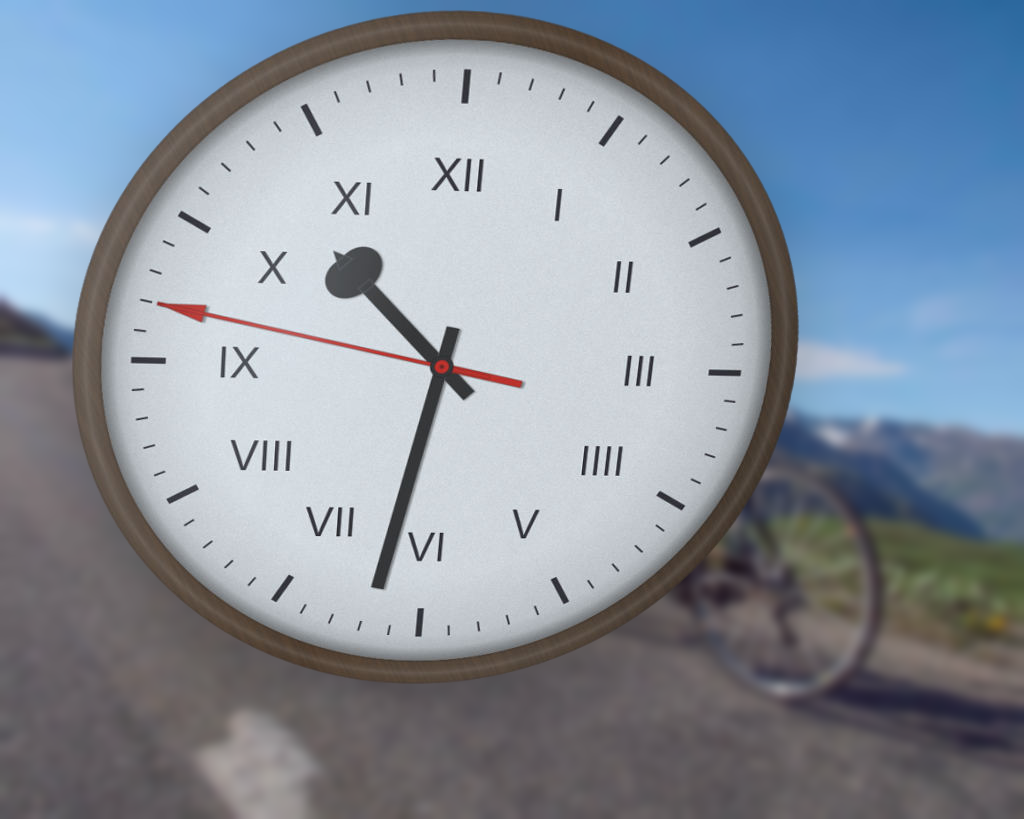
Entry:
10 h 31 min 47 s
